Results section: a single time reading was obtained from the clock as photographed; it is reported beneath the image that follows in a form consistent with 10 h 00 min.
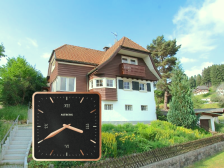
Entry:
3 h 40 min
